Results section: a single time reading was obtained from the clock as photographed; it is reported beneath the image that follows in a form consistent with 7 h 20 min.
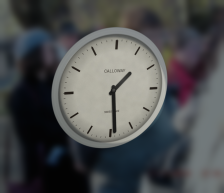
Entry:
1 h 29 min
